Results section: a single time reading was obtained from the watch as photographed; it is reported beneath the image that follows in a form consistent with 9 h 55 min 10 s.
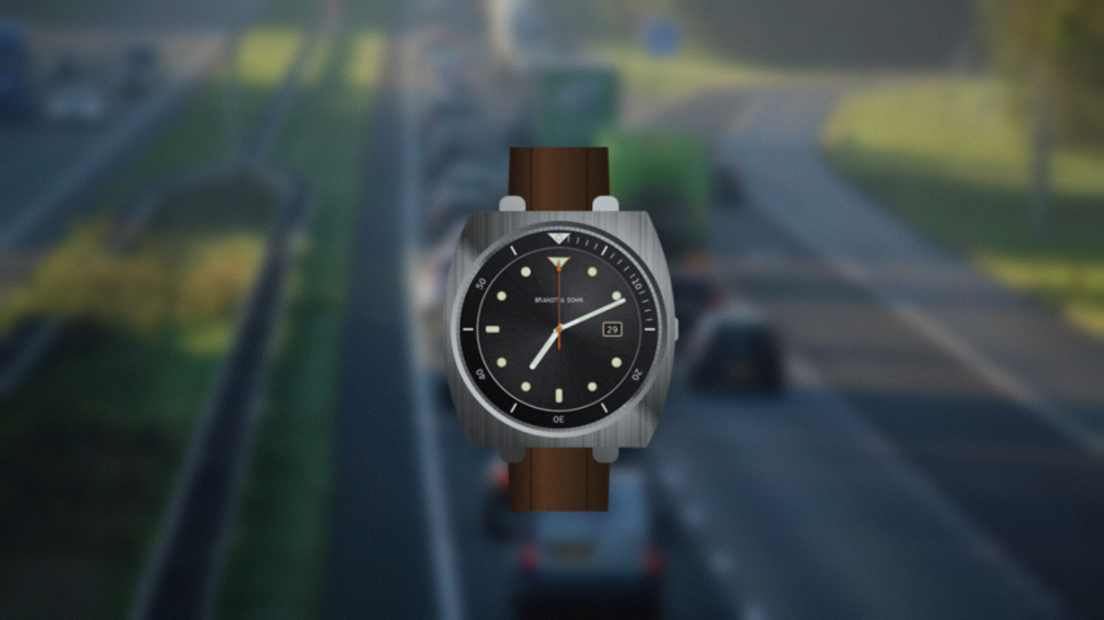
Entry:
7 h 11 min 00 s
